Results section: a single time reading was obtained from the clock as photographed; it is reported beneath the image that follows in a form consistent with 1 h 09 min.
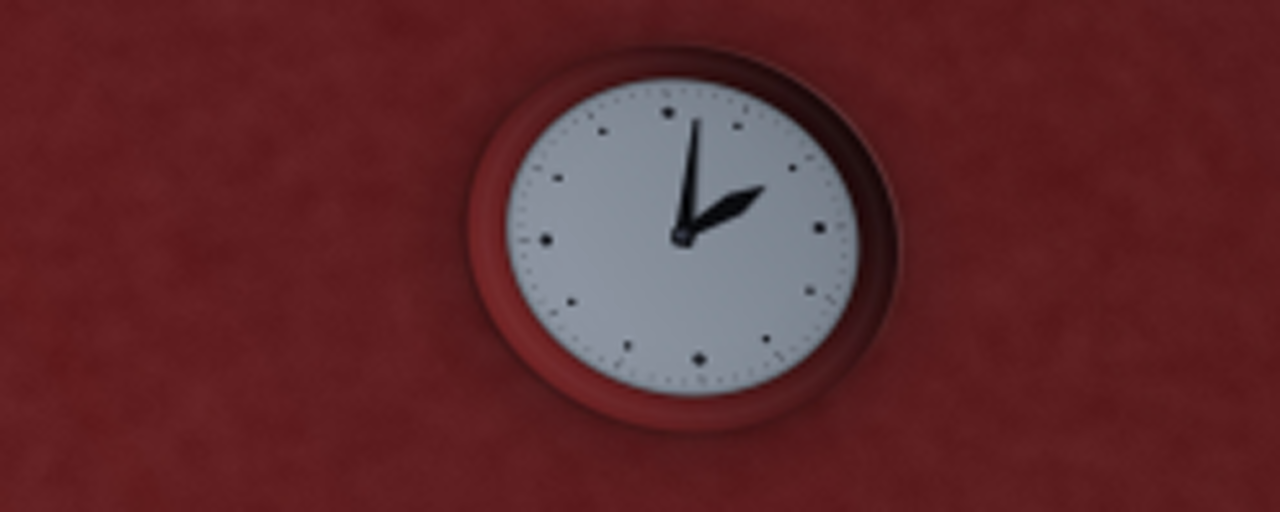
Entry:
2 h 02 min
